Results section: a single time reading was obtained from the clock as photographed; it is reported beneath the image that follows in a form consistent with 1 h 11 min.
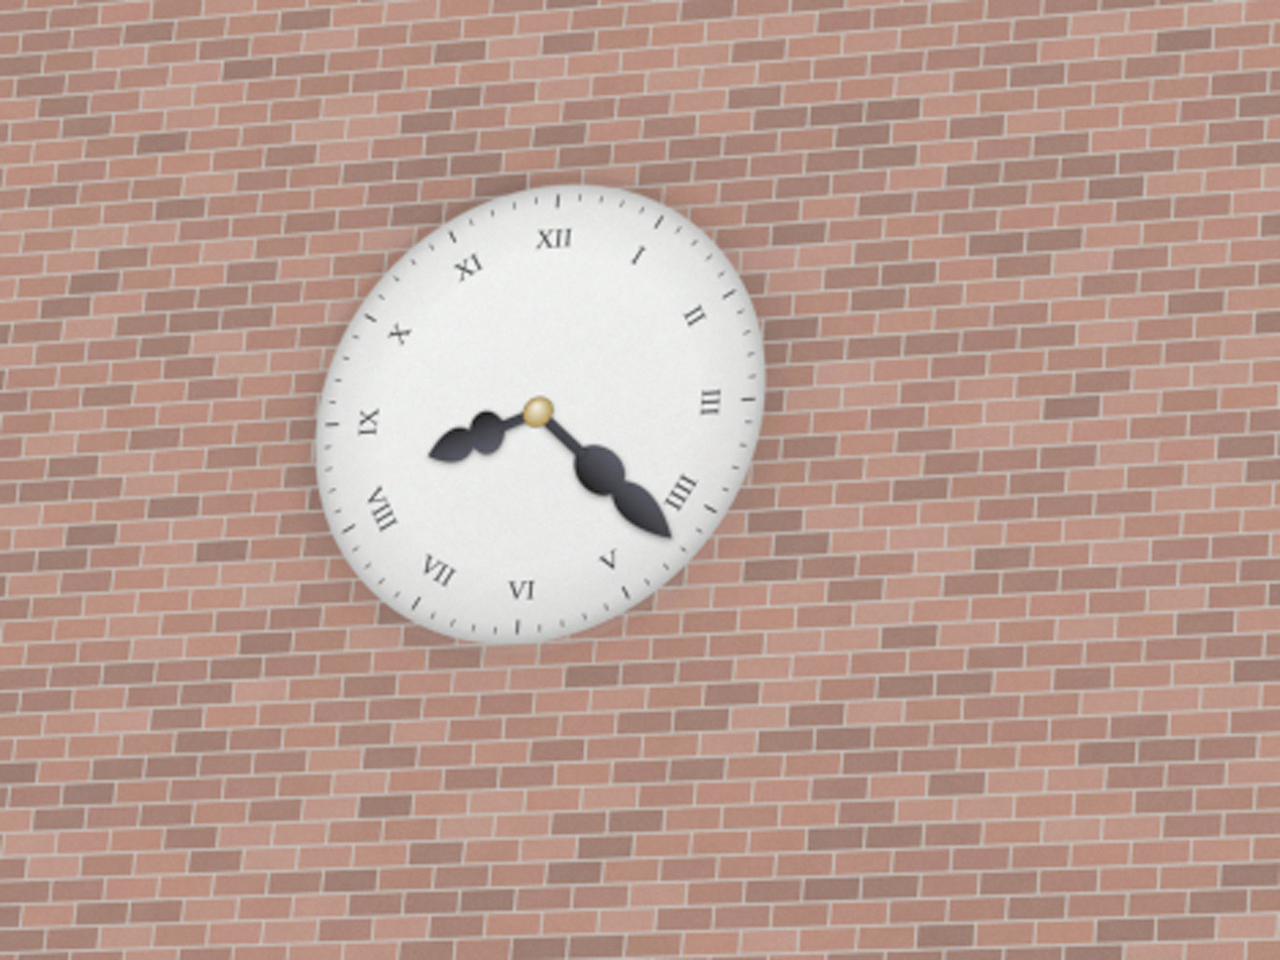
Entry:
8 h 22 min
